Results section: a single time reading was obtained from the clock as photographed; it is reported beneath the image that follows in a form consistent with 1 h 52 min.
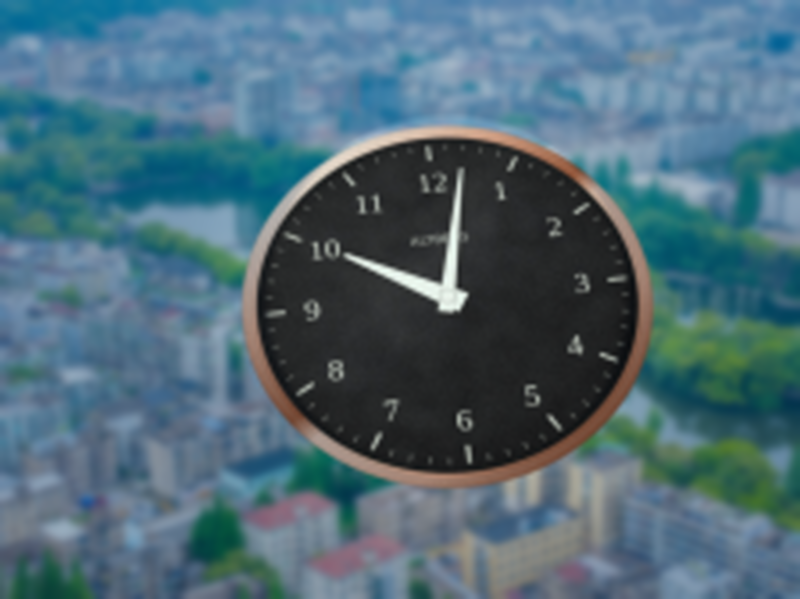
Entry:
10 h 02 min
